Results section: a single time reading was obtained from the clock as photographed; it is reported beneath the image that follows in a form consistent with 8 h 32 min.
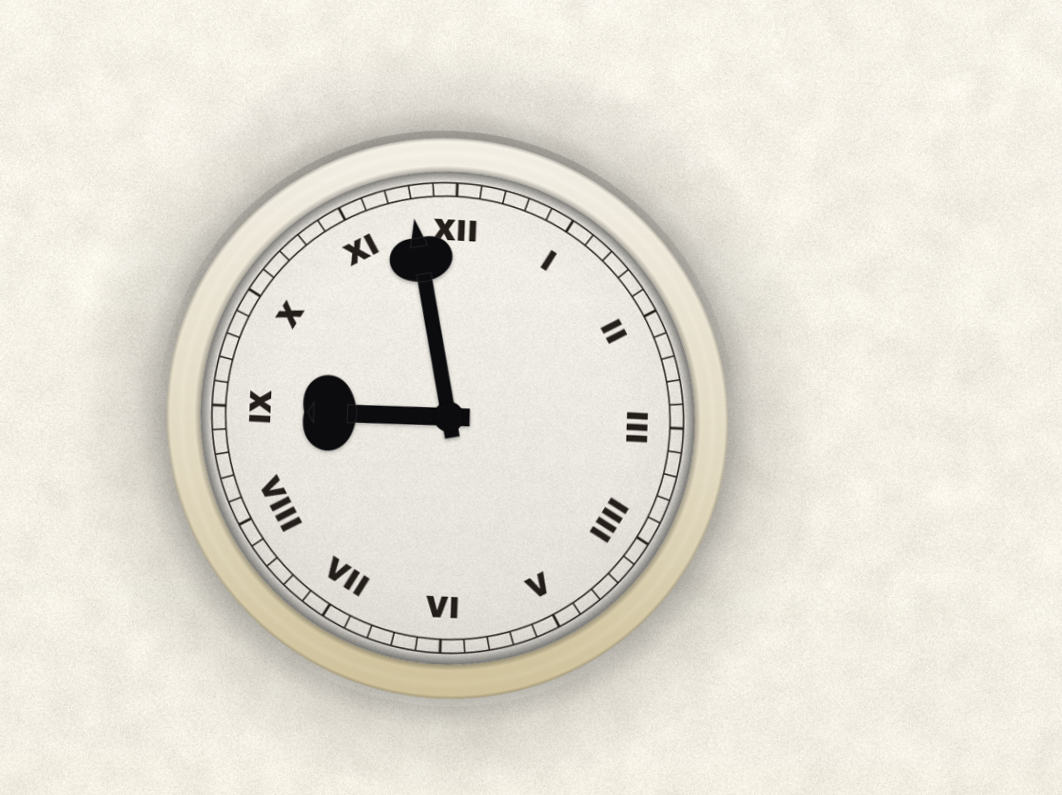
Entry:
8 h 58 min
